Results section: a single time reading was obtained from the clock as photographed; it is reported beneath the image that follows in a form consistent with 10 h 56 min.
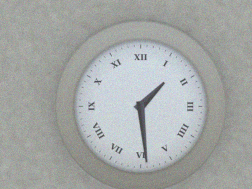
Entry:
1 h 29 min
